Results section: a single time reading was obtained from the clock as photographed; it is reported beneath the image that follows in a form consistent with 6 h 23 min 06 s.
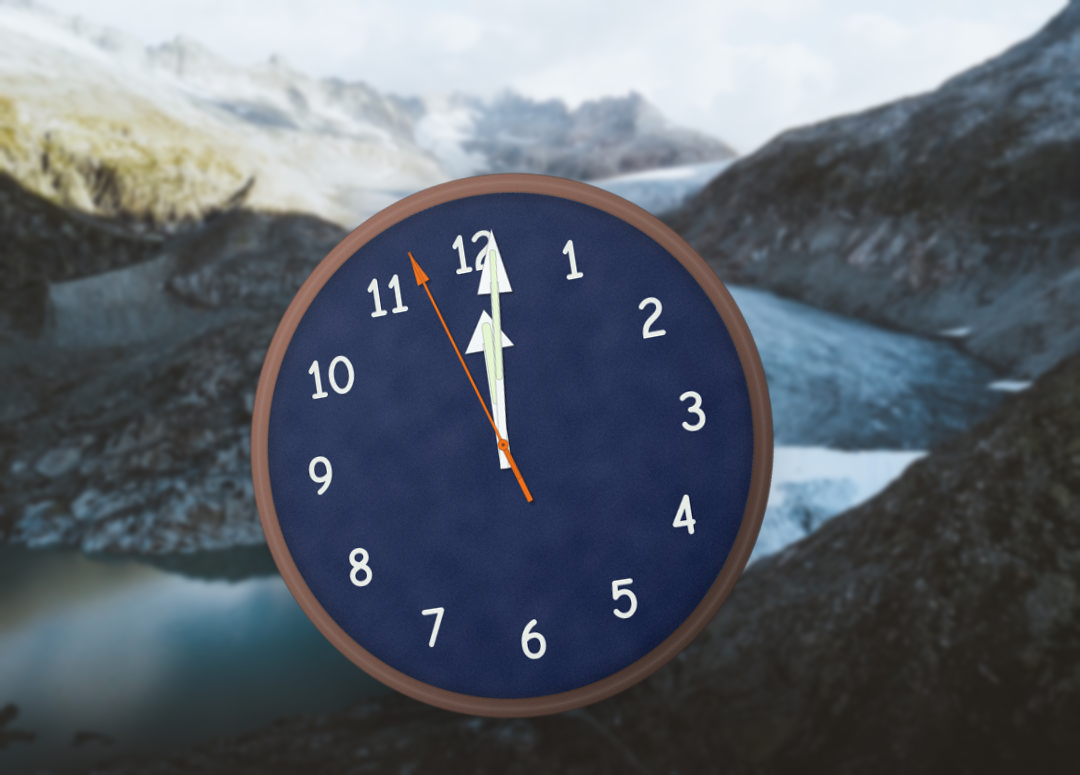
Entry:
12 h 00 min 57 s
